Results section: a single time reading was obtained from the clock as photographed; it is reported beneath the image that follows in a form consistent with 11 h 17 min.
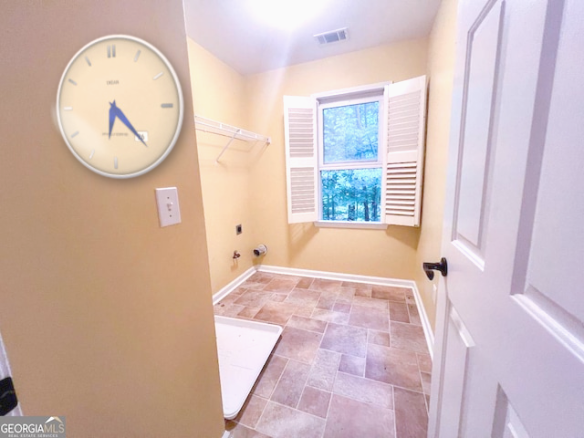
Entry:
6 h 23 min
